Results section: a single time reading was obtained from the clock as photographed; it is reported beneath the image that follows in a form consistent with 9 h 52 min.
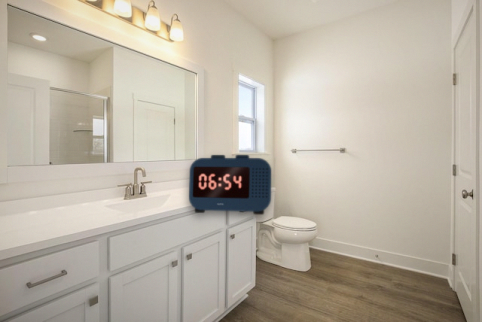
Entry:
6 h 54 min
